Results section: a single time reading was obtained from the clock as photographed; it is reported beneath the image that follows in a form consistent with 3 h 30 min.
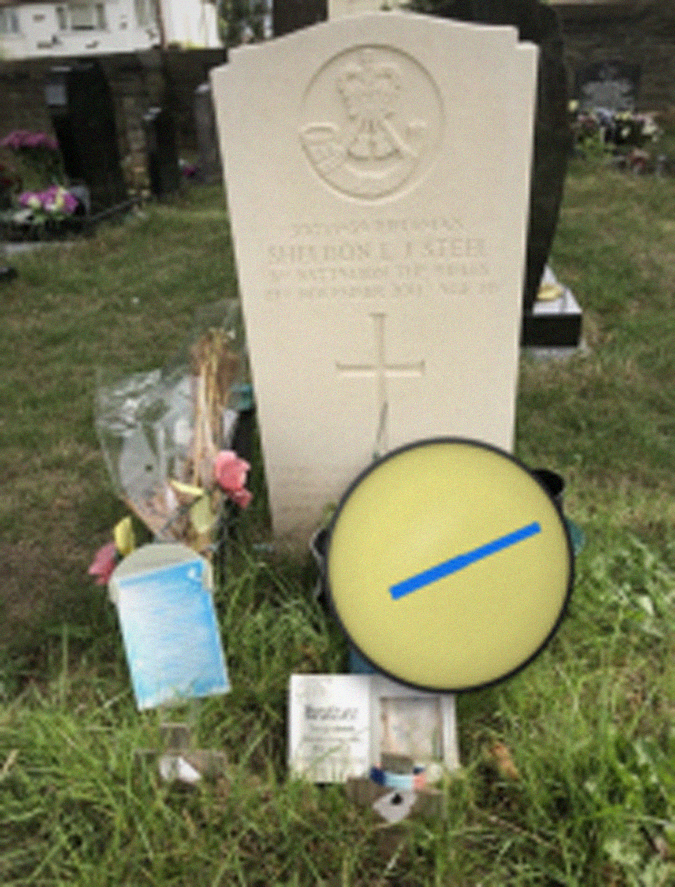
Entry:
8 h 11 min
